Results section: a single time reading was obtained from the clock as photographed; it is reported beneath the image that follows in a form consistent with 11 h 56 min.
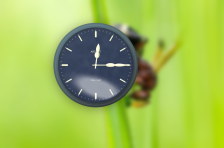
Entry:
12 h 15 min
